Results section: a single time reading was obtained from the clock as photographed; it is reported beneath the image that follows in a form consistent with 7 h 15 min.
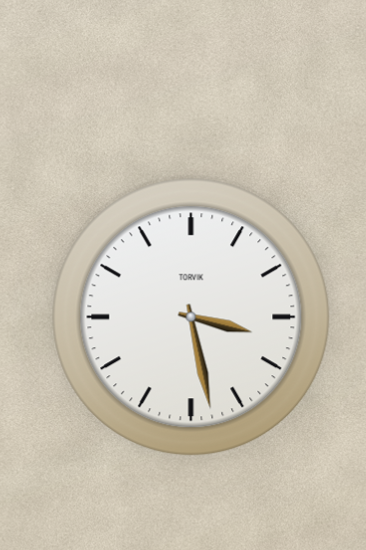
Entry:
3 h 28 min
